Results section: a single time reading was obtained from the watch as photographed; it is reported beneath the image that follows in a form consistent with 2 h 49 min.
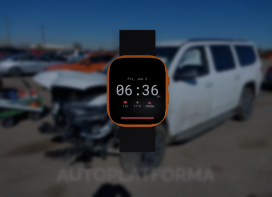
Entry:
6 h 36 min
